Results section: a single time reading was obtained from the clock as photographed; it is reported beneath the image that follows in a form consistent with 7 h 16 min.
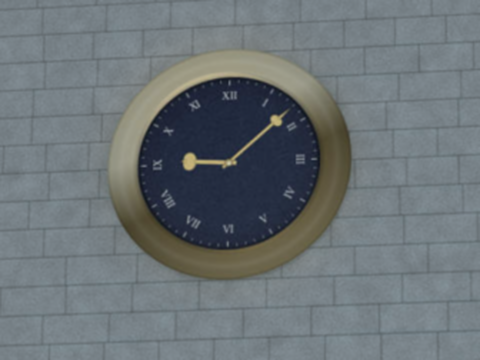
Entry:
9 h 08 min
